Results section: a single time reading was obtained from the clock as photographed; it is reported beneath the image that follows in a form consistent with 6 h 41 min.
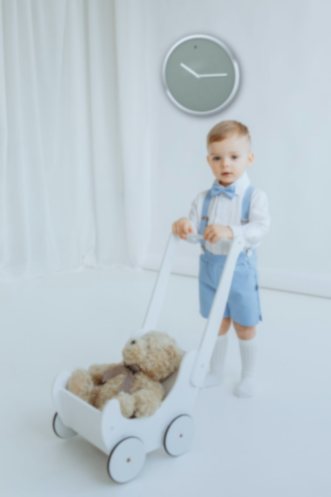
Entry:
10 h 15 min
